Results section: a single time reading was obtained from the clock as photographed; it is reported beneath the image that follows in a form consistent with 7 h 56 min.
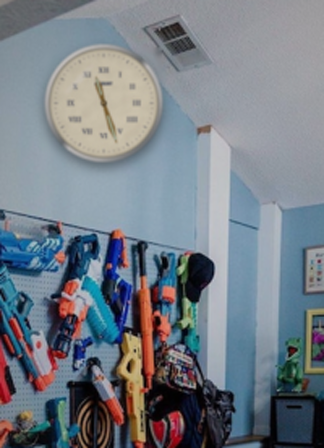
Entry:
11 h 27 min
